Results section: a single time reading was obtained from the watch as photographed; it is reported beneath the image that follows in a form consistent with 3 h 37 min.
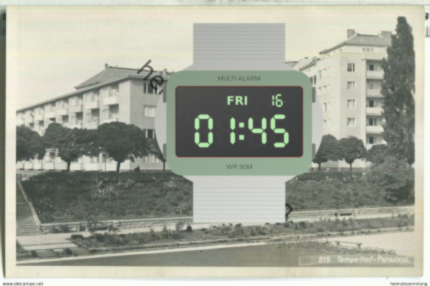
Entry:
1 h 45 min
